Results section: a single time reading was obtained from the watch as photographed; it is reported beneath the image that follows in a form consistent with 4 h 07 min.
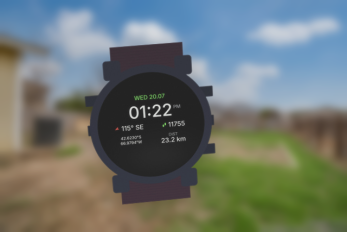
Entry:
1 h 22 min
